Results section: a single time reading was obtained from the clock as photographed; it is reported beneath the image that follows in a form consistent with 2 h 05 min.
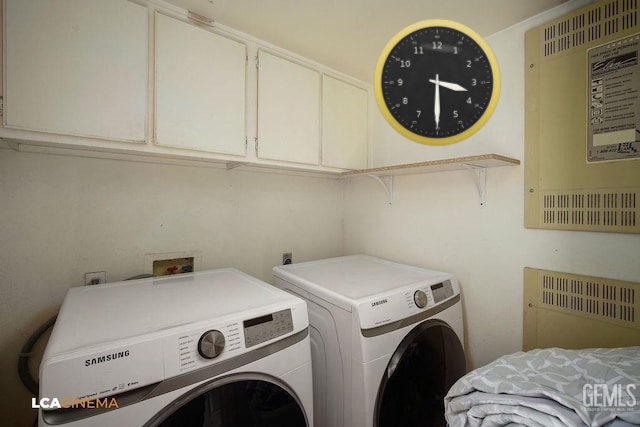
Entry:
3 h 30 min
